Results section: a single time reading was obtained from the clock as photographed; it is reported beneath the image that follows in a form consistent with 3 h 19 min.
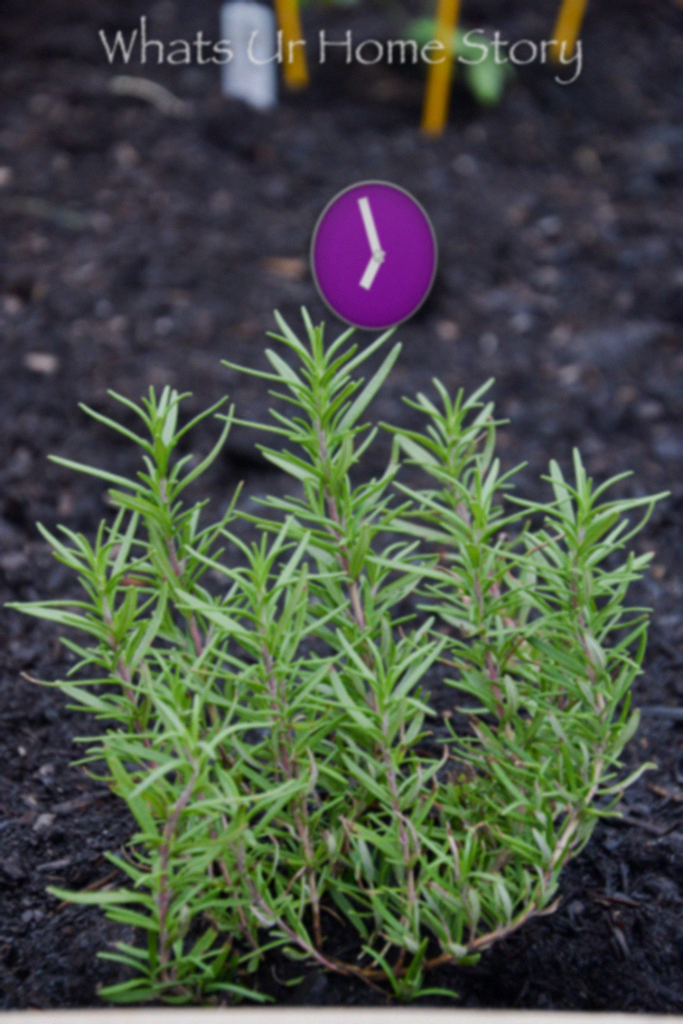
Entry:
6 h 57 min
